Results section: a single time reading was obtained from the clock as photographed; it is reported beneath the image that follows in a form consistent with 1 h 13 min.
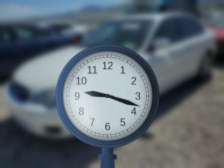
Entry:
9 h 18 min
